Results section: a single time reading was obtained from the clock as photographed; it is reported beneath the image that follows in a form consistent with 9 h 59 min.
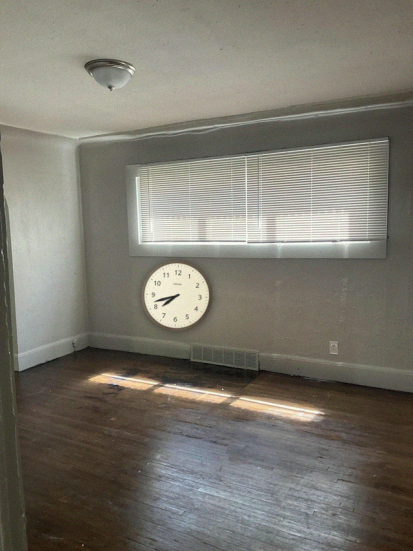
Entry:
7 h 42 min
